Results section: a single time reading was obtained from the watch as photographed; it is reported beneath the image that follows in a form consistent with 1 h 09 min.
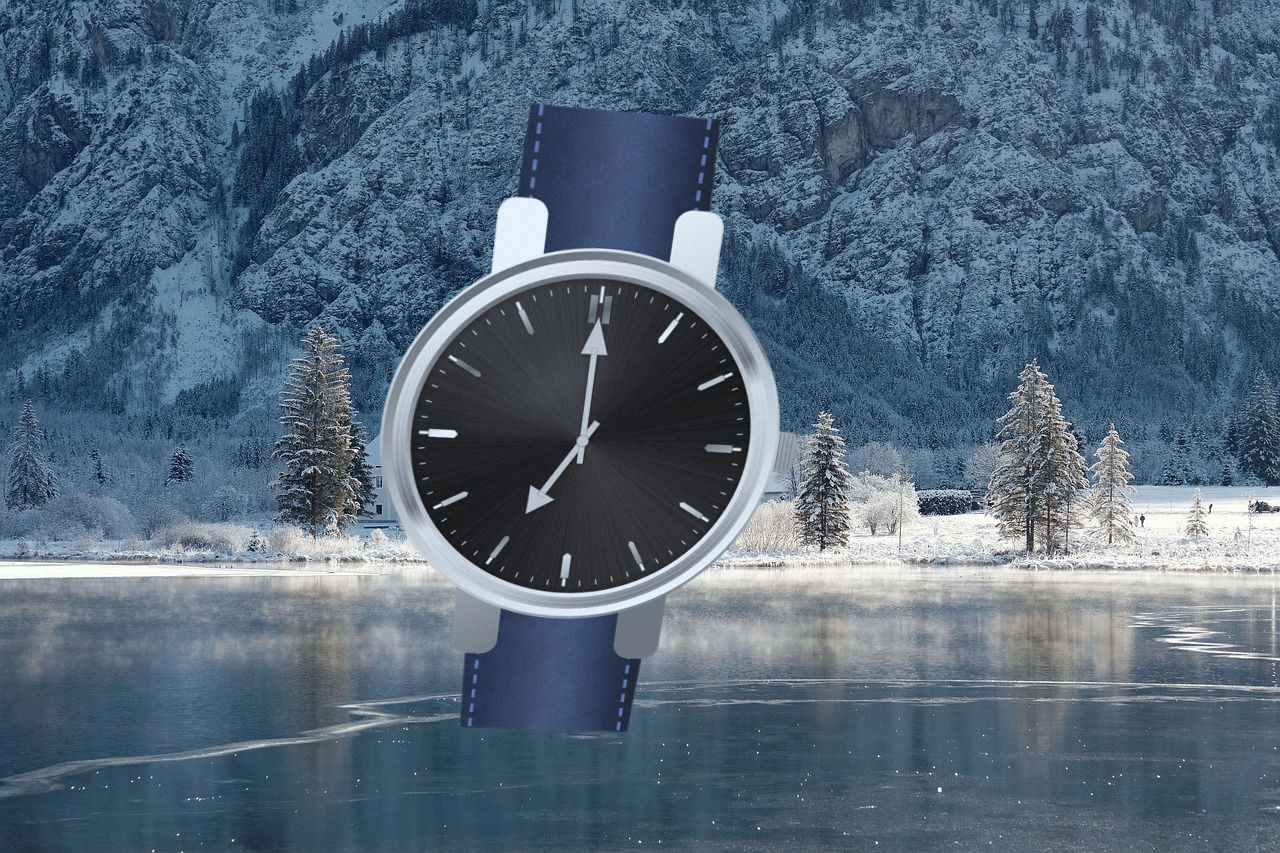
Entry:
7 h 00 min
